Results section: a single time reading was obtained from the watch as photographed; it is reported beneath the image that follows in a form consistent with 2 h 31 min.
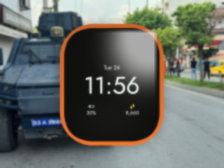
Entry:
11 h 56 min
